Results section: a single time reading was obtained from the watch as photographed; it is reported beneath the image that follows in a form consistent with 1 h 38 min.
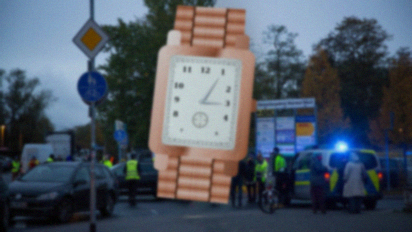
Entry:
3 h 05 min
